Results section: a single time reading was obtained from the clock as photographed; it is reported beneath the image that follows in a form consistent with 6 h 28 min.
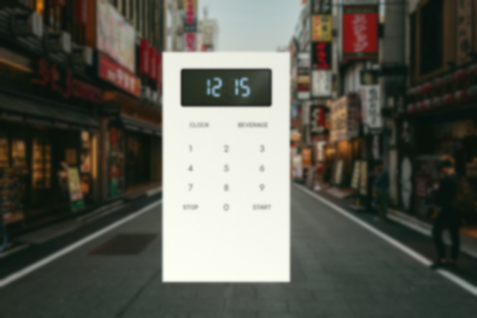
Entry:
12 h 15 min
